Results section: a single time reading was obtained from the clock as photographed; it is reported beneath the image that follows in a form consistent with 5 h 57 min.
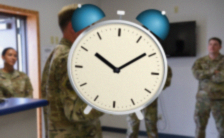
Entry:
10 h 09 min
